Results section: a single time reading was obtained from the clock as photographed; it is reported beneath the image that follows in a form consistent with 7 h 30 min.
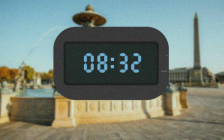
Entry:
8 h 32 min
